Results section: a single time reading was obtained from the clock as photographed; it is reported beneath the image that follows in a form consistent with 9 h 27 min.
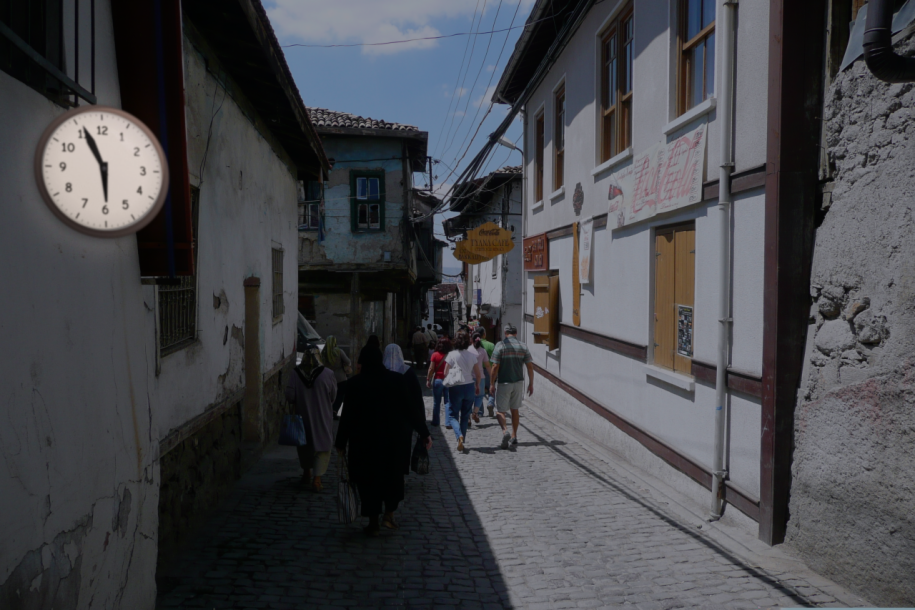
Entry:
5 h 56 min
